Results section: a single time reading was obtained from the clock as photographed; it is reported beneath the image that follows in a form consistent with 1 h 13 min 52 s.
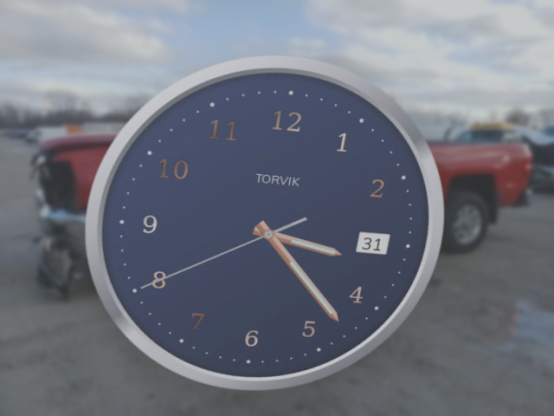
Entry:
3 h 22 min 40 s
